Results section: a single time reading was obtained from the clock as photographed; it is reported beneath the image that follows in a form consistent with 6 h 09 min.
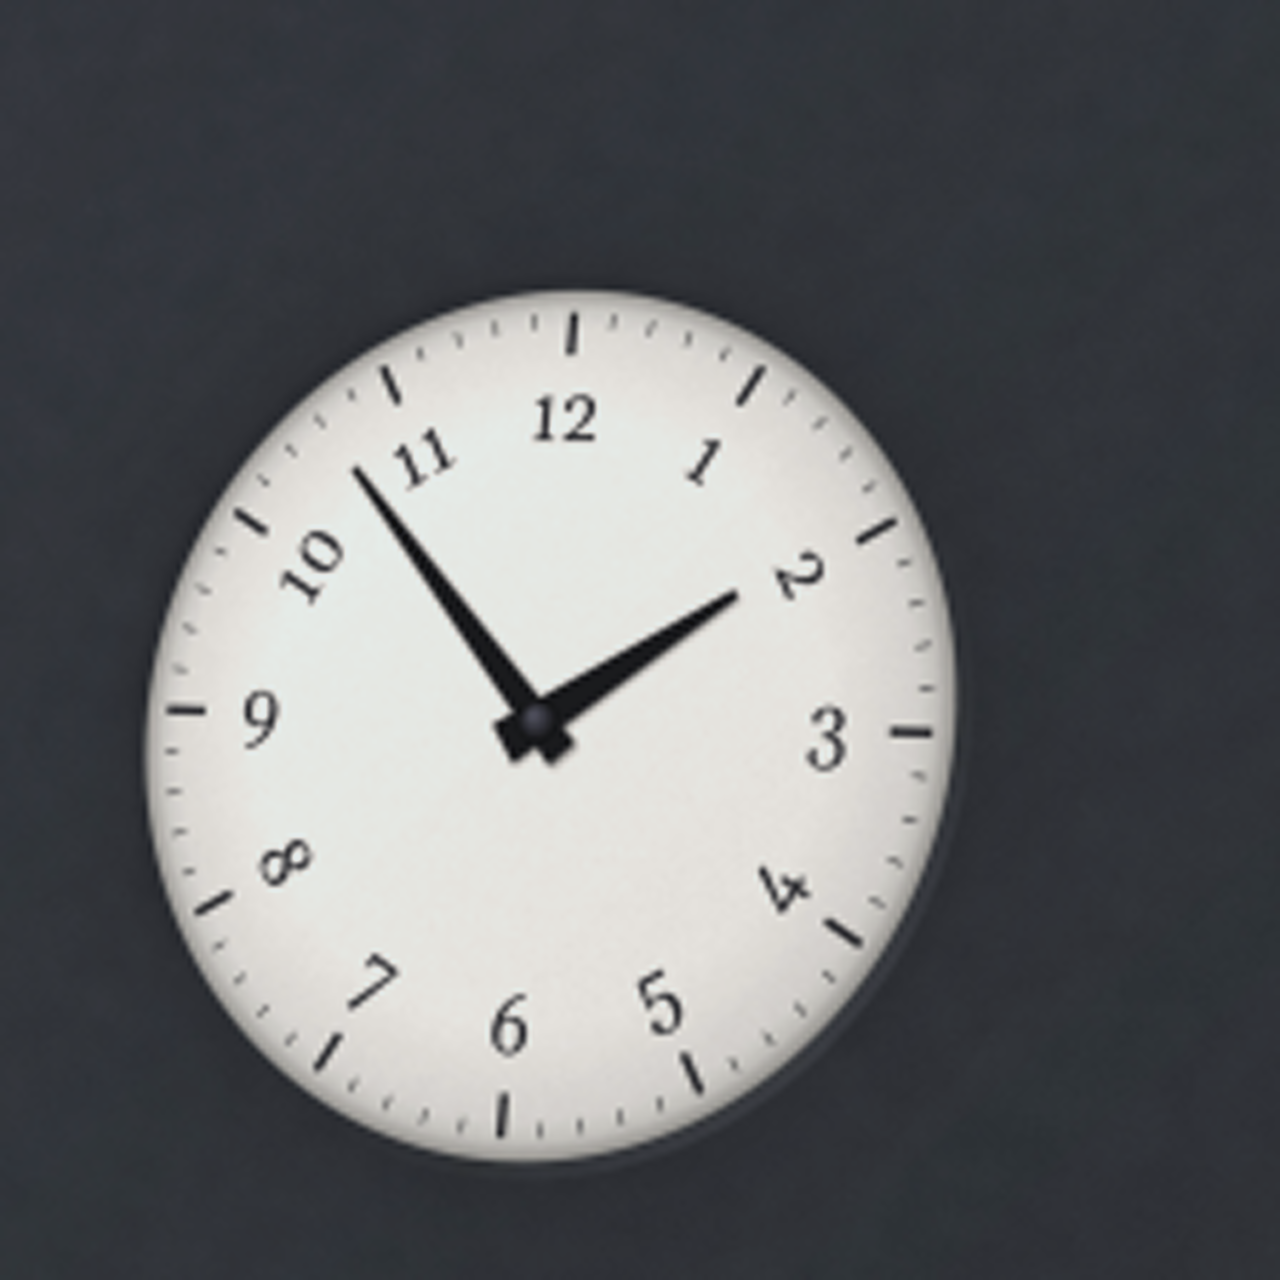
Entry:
1 h 53 min
